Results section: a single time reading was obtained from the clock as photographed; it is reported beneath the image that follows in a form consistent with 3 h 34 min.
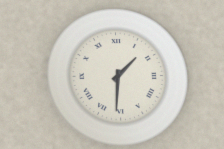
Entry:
1 h 31 min
